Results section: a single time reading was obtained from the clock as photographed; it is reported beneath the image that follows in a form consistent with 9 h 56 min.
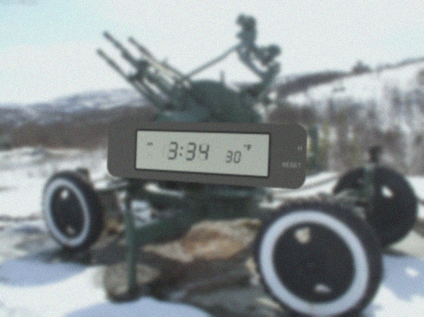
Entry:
3 h 34 min
